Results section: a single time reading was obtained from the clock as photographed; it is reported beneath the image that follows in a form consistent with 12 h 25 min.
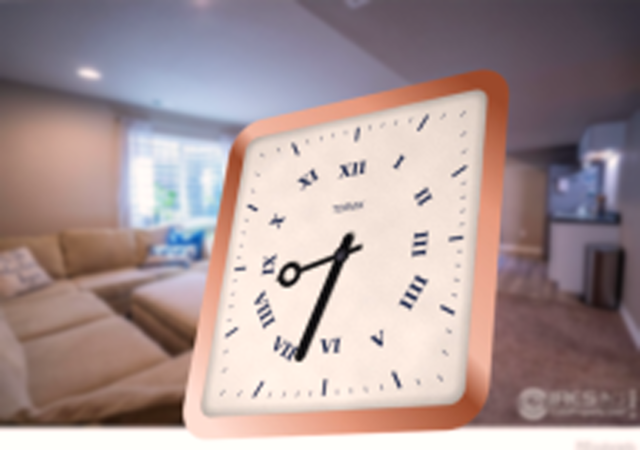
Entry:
8 h 33 min
